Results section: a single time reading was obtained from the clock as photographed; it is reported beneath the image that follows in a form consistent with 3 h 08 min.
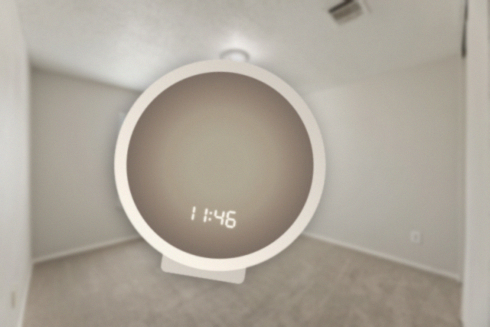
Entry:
11 h 46 min
